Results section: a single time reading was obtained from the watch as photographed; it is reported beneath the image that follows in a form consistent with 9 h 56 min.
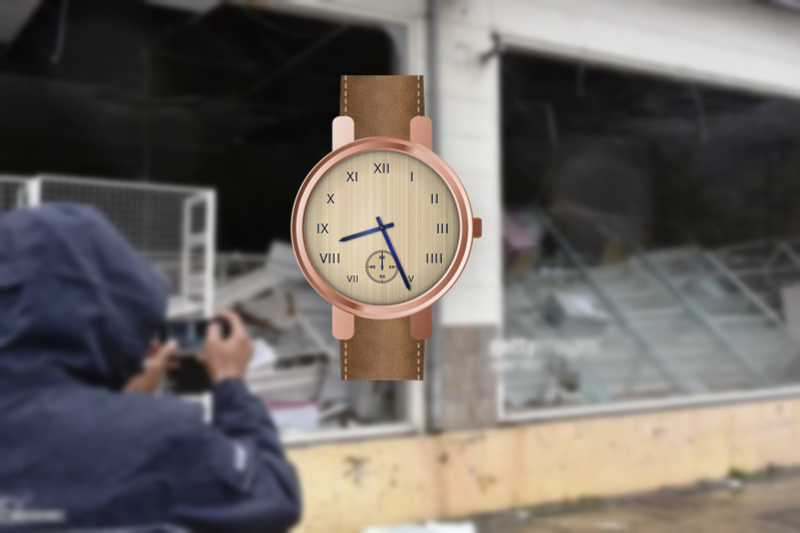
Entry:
8 h 26 min
